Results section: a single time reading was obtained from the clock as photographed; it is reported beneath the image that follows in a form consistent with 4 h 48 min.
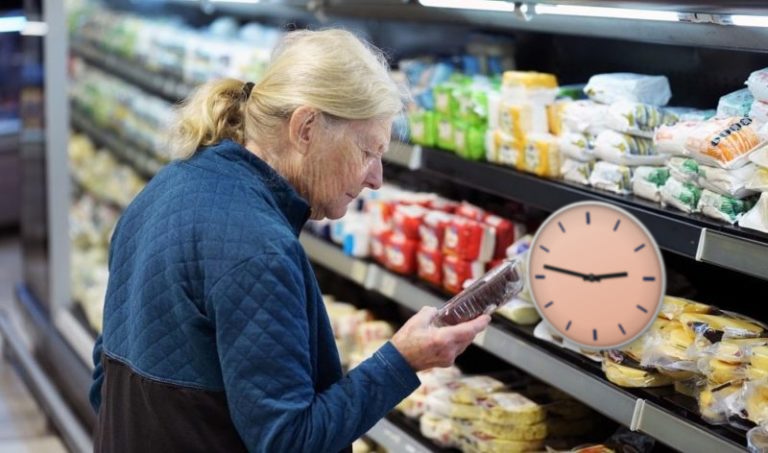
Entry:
2 h 47 min
